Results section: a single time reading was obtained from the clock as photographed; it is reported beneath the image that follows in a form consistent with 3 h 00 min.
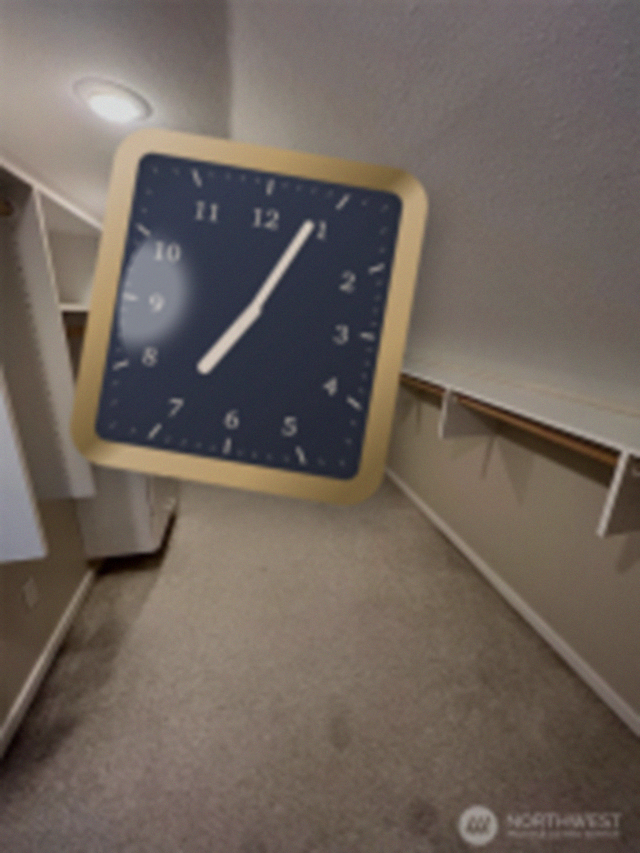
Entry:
7 h 04 min
